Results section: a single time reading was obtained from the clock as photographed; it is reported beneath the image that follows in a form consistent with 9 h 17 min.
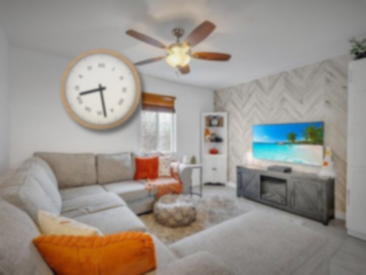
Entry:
8 h 28 min
